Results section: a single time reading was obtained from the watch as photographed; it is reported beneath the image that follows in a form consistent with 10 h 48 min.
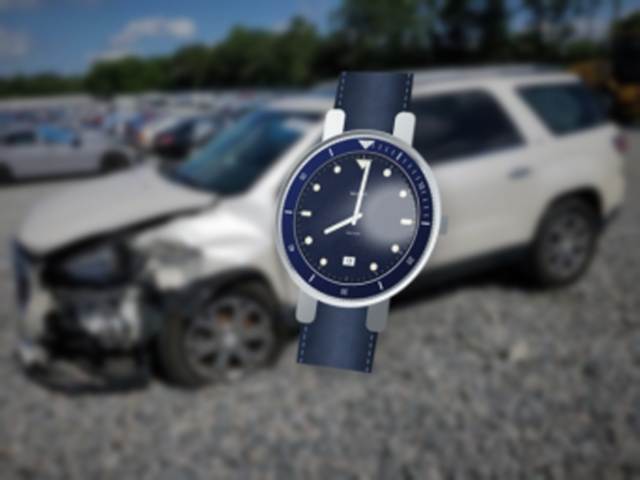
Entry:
8 h 01 min
